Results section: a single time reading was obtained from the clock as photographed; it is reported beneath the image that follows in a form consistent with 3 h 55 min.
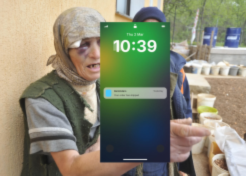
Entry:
10 h 39 min
